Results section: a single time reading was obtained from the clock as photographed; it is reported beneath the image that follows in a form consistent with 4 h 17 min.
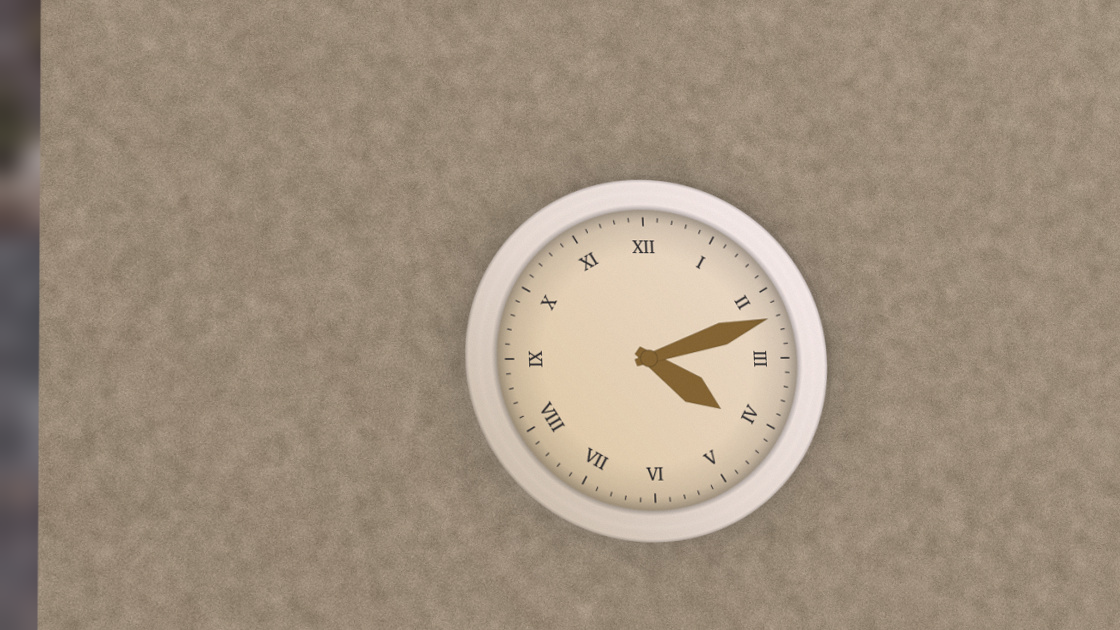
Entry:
4 h 12 min
